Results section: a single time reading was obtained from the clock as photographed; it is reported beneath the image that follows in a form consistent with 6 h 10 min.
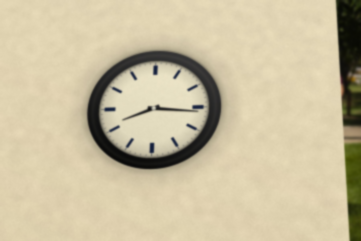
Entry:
8 h 16 min
